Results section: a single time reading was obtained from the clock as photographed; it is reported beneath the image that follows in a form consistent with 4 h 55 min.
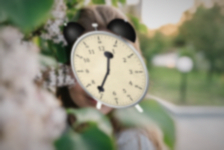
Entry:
12 h 36 min
